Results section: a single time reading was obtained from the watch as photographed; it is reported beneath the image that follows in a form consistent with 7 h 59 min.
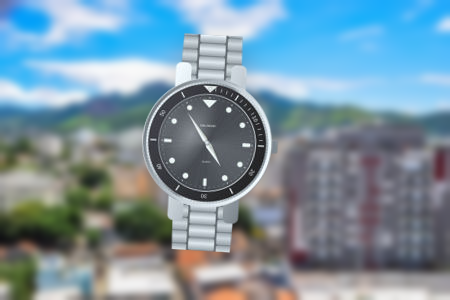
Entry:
4 h 54 min
